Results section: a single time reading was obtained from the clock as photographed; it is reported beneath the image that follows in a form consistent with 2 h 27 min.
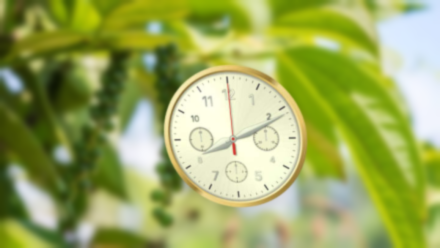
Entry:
8 h 11 min
